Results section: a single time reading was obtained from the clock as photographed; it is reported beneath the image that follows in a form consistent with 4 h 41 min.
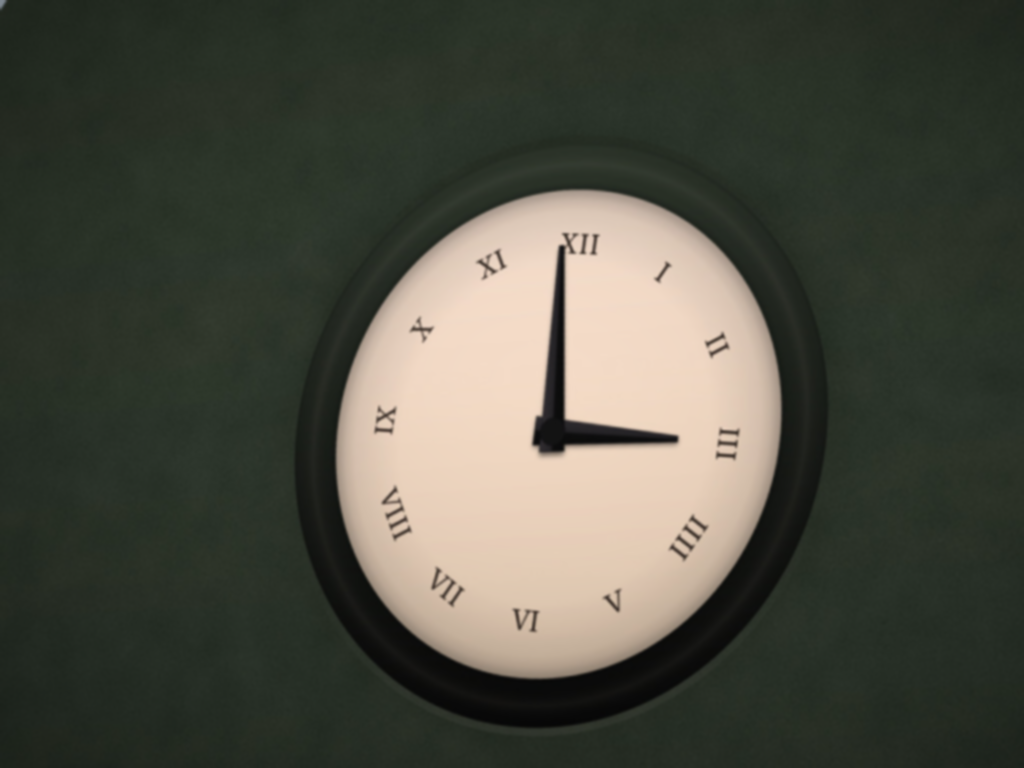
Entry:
2 h 59 min
